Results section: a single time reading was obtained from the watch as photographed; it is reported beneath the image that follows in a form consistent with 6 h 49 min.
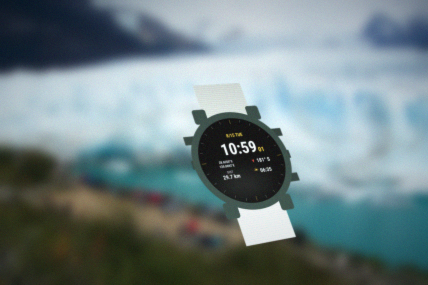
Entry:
10 h 59 min
